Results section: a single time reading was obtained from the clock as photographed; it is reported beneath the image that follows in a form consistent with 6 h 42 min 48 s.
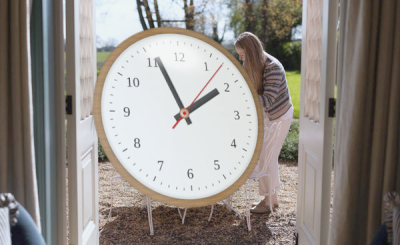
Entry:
1 h 56 min 07 s
